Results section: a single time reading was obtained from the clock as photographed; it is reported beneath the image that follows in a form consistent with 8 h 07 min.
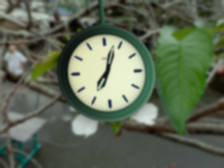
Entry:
7 h 03 min
